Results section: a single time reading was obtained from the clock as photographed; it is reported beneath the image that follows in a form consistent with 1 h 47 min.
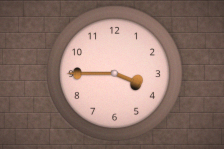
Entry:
3 h 45 min
